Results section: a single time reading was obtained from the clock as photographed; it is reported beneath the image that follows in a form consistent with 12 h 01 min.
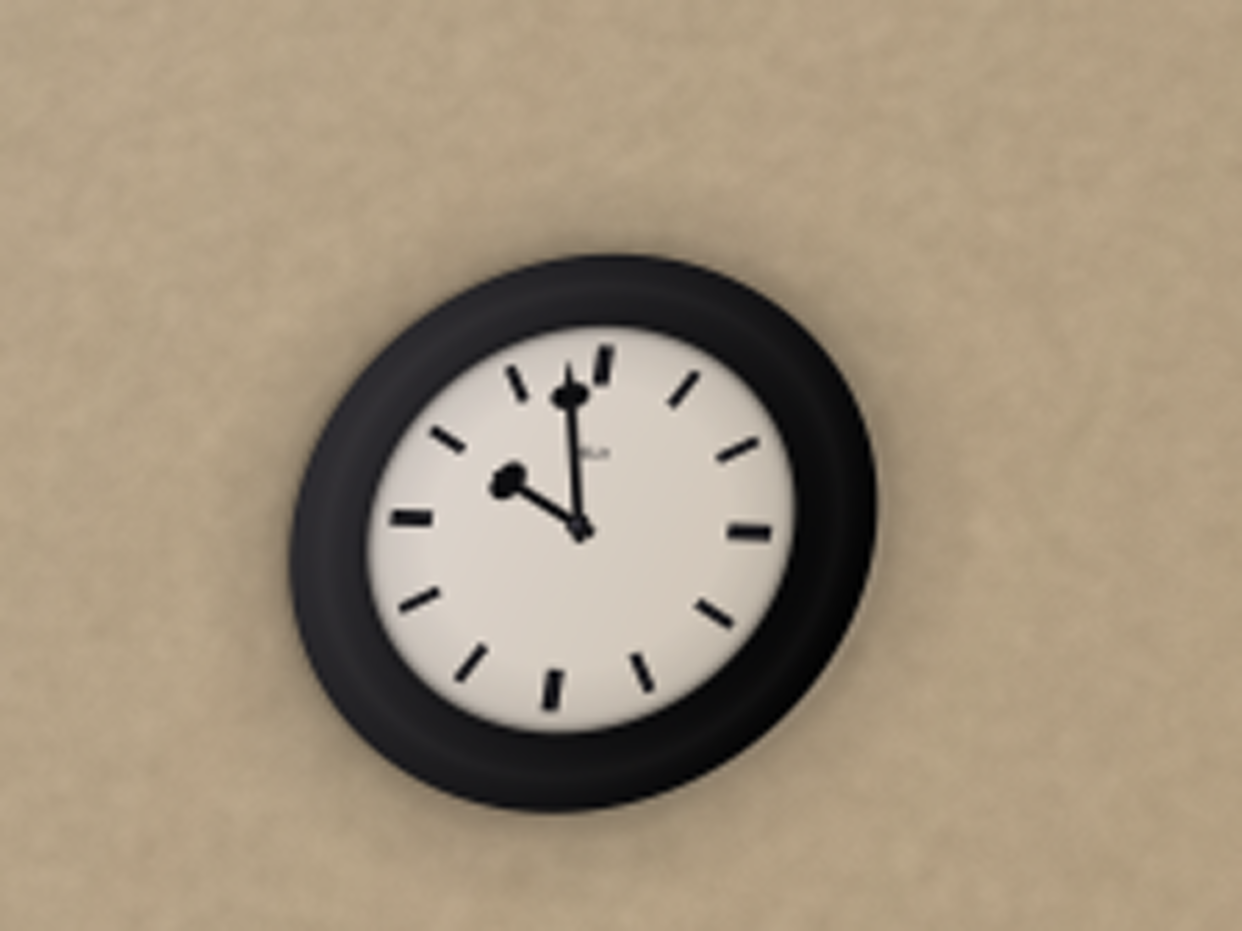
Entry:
9 h 58 min
